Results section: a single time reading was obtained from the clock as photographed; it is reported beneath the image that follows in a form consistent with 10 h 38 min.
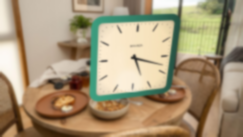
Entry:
5 h 18 min
